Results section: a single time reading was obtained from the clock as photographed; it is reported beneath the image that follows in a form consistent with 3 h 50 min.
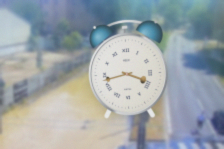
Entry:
3 h 43 min
